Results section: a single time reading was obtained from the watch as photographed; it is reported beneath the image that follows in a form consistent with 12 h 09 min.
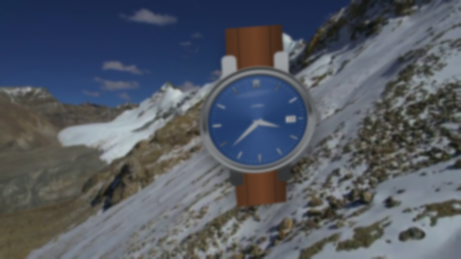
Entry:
3 h 38 min
